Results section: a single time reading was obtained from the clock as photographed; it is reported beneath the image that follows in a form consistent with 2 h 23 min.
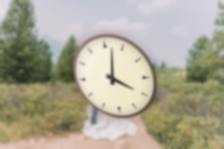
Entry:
4 h 02 min
